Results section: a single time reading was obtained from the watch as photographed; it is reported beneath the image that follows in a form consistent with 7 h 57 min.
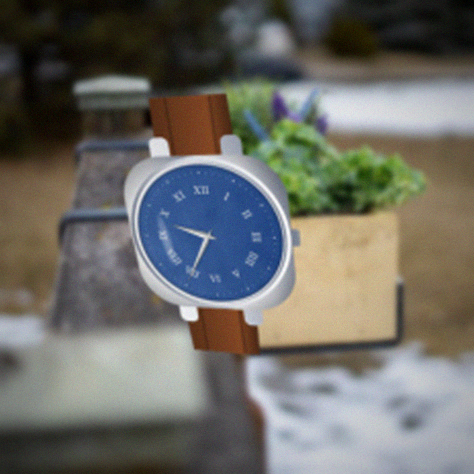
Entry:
9 h 35 min
